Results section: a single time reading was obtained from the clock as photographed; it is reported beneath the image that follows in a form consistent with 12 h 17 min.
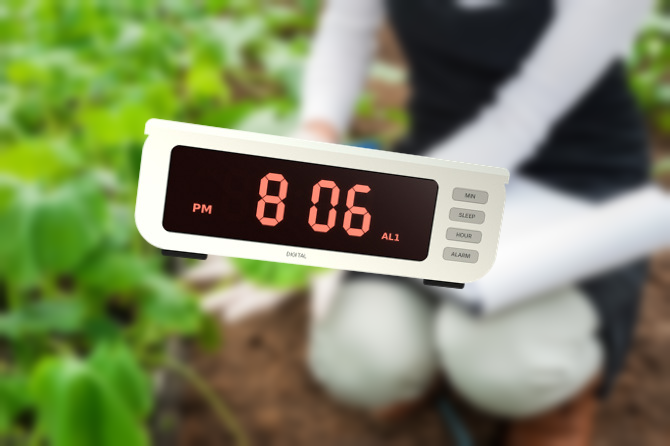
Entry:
8 h 06 min
